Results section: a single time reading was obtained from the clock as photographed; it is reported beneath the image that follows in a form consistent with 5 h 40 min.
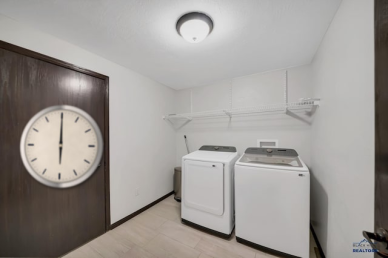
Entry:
6 h 00 min
